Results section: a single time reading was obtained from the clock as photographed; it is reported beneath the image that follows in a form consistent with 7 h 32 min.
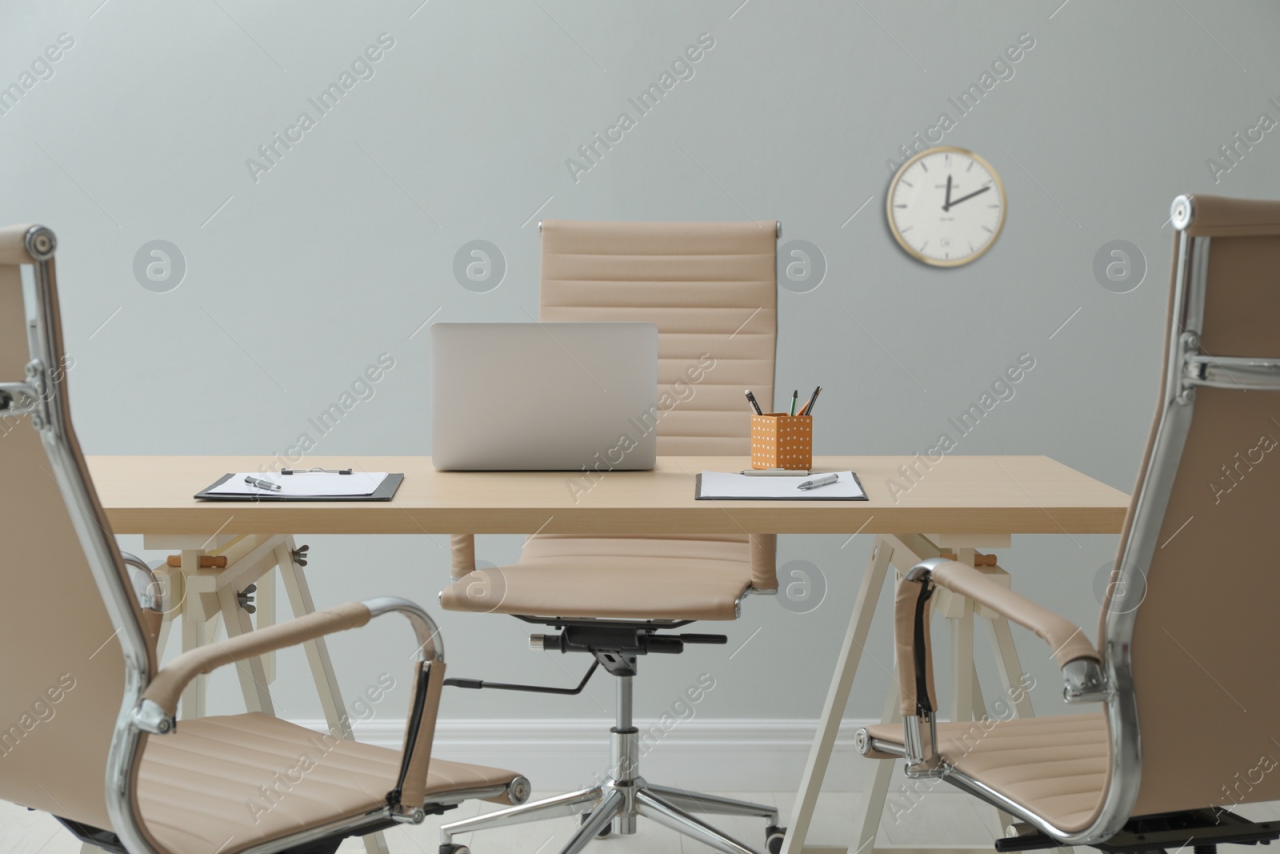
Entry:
12 h 11 min
